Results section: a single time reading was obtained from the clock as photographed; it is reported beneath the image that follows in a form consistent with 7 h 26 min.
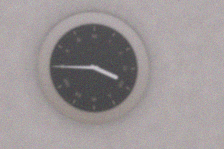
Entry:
3 h 45 min
